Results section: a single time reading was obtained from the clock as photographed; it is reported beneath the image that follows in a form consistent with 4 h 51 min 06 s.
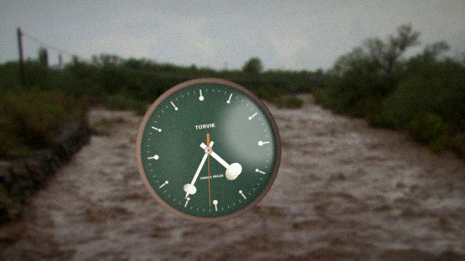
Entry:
4 h 35 min 31 s
